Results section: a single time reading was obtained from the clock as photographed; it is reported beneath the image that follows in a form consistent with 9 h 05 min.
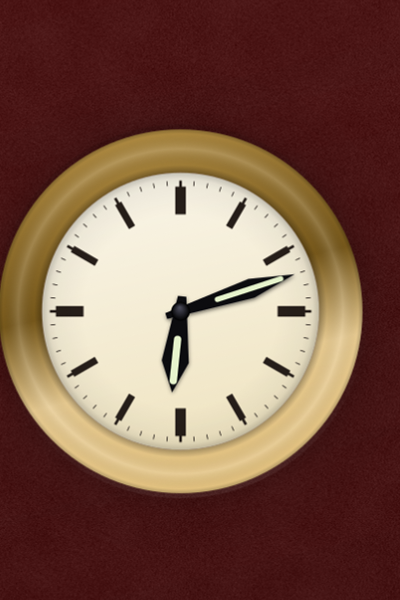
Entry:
6 h 12 min
